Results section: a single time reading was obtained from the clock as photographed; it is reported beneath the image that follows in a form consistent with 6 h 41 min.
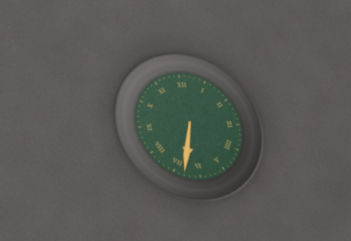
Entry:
6 h 33 min
